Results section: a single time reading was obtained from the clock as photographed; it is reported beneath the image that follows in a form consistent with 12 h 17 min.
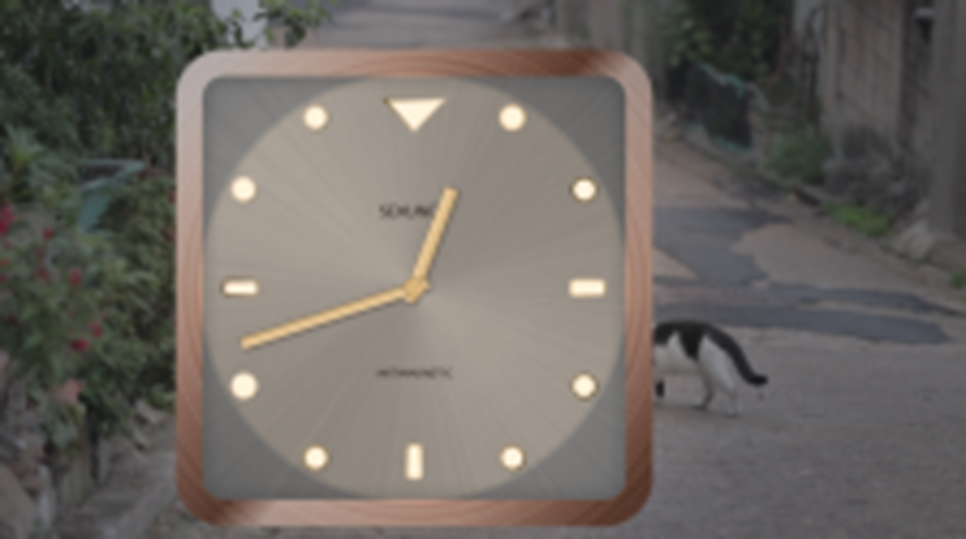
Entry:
12 h 42 min
